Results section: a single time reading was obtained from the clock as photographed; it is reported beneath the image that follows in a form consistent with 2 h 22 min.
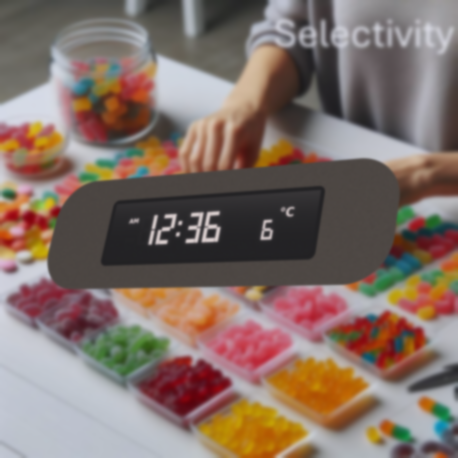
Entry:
12 h 36 min
